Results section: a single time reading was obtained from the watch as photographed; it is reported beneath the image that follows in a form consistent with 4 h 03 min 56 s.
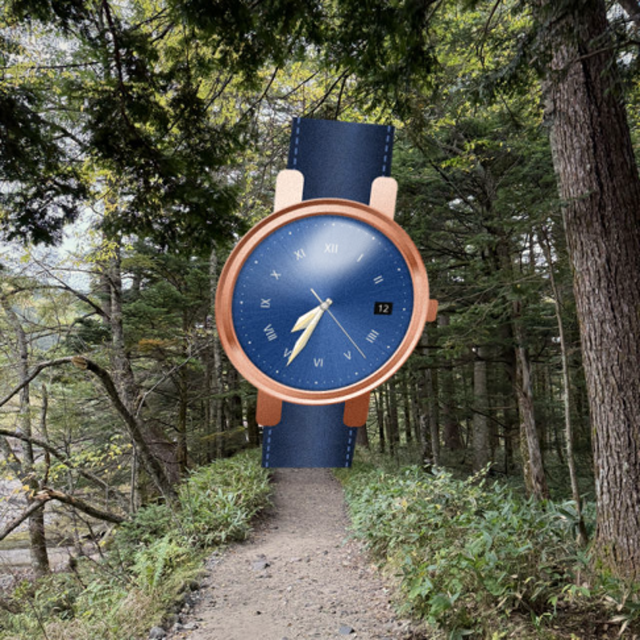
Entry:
7 h 34 min 23 s
